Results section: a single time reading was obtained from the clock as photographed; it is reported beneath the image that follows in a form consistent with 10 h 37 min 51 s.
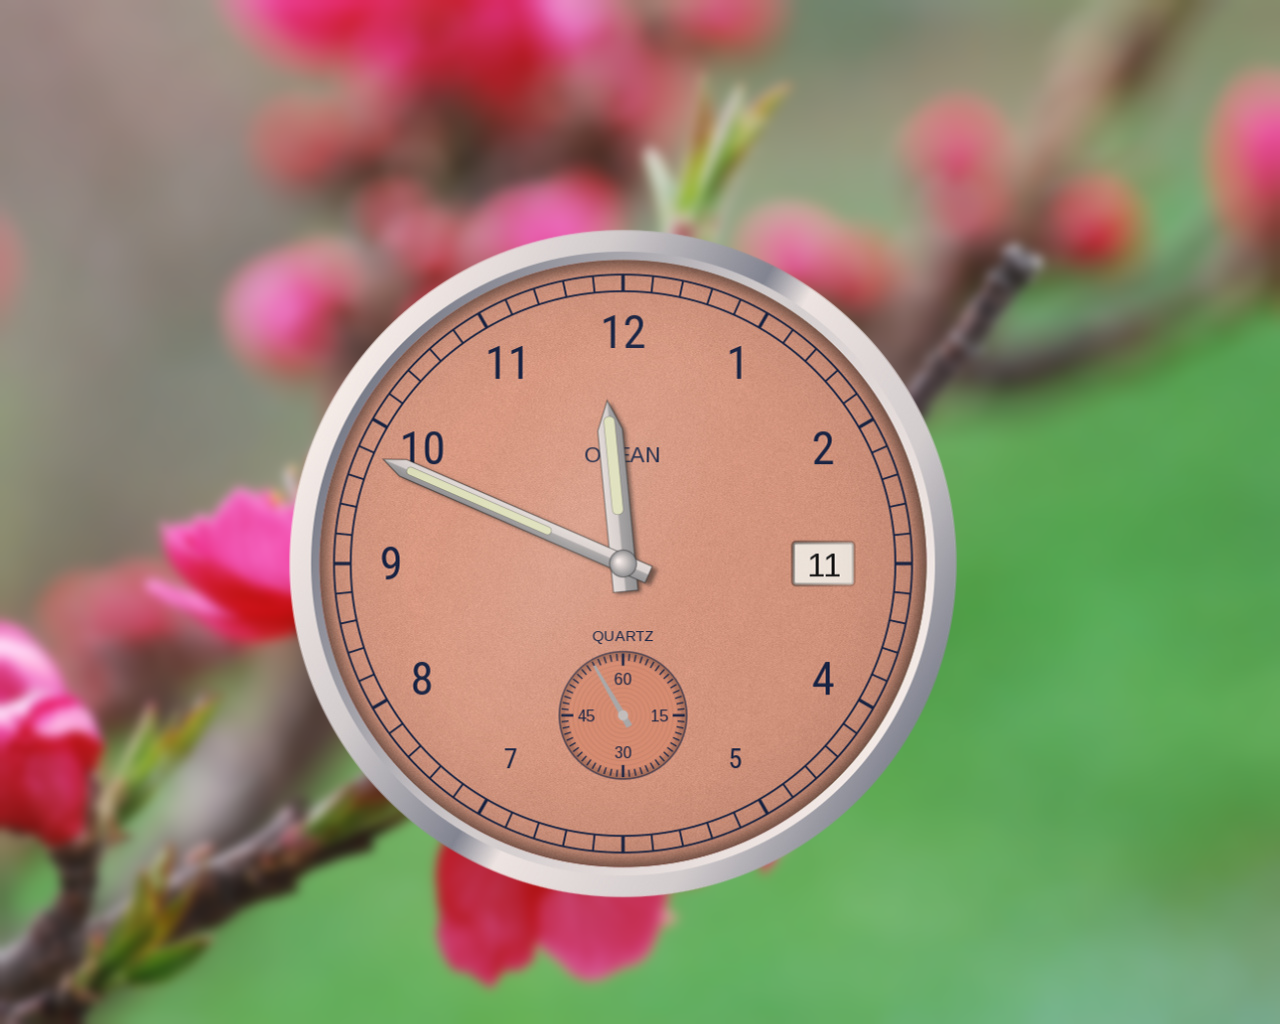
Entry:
11 h 48 min 55 s
